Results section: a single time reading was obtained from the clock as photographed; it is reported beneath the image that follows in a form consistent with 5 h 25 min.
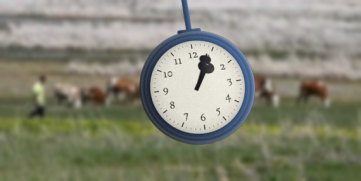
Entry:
1 h 04 min
